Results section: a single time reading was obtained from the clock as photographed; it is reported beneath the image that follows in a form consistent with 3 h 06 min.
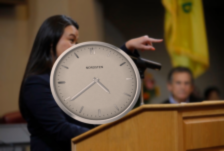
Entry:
4 h 39 min
